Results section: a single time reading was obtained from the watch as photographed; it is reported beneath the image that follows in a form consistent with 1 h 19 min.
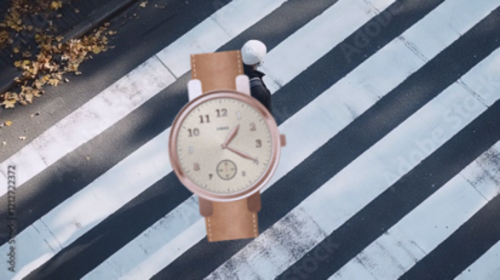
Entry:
1 h 20 min
